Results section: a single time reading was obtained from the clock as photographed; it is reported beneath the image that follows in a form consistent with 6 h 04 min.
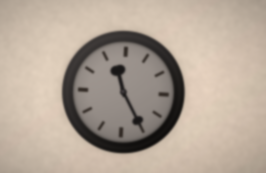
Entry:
11 h 25 min
